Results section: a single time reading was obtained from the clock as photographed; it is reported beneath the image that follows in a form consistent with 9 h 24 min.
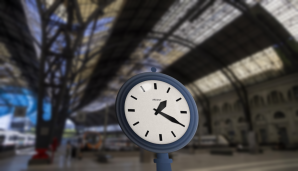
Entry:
1 h 20 min
